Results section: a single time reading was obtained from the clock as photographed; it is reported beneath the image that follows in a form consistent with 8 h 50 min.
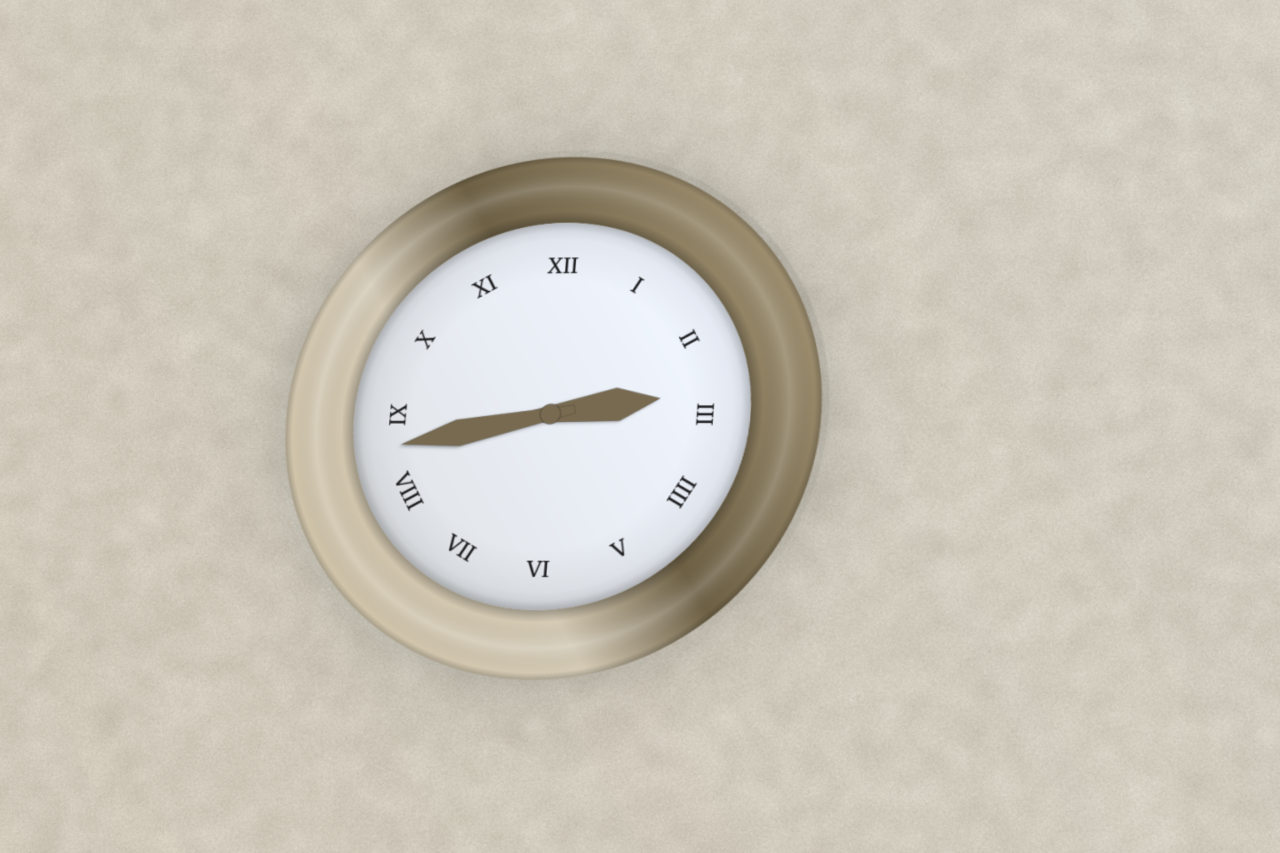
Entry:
2 h 43 min
